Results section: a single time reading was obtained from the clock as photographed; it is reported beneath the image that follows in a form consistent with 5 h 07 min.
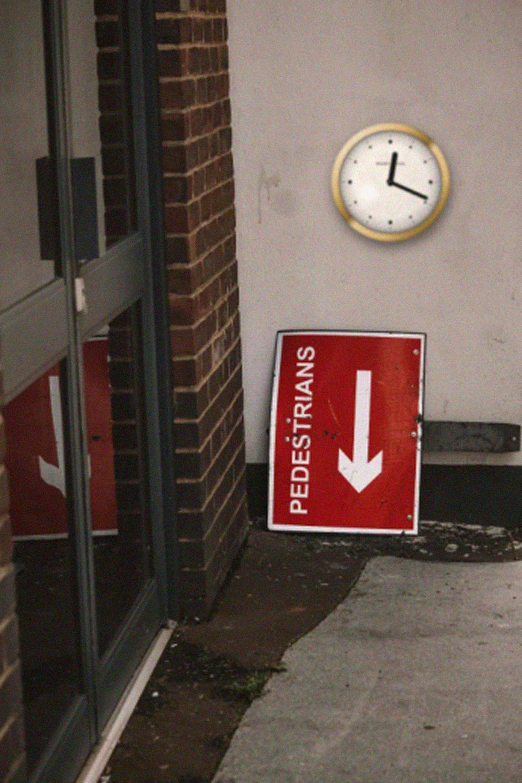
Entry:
12 h 19 min
